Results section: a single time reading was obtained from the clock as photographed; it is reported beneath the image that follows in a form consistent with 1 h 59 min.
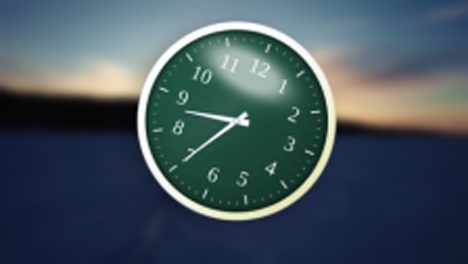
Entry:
8 h 35 min
